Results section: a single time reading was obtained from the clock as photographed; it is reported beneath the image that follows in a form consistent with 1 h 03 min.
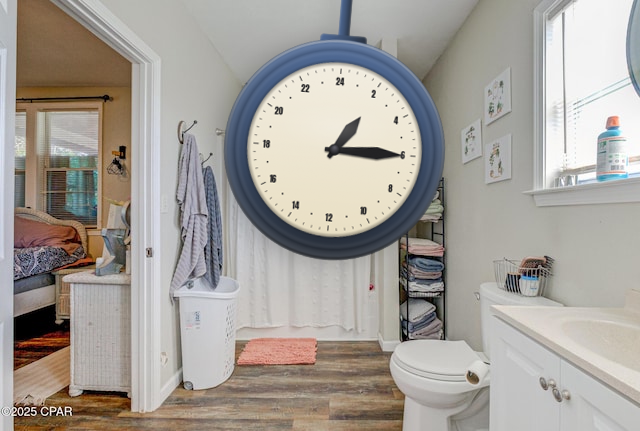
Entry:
2 h 15 min
